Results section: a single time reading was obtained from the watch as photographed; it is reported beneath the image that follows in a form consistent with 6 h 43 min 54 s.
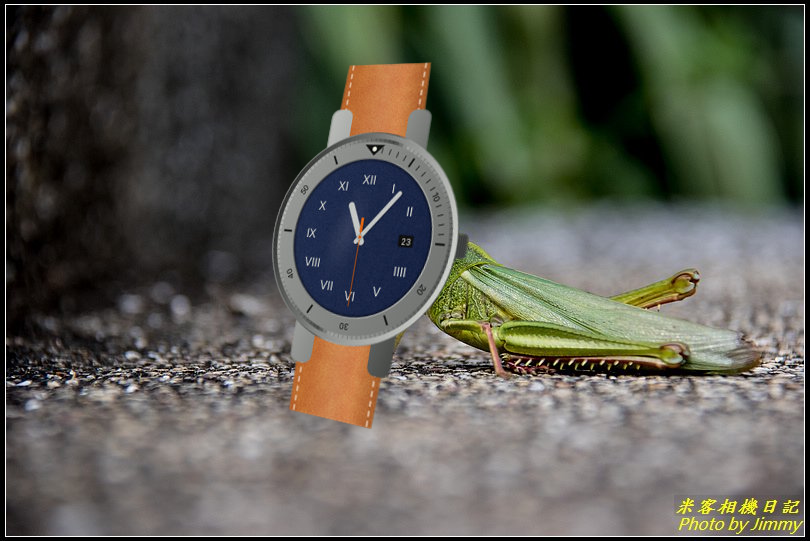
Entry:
11 h 06 min 30 s
